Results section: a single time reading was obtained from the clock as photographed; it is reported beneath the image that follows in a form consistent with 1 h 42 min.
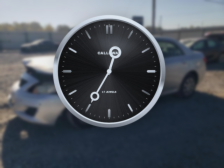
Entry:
12 h 35 min
